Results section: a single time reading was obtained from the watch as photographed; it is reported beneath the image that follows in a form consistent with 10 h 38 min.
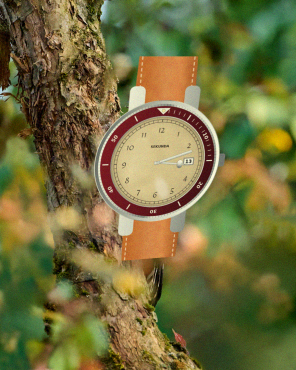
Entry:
3 h 12 min
